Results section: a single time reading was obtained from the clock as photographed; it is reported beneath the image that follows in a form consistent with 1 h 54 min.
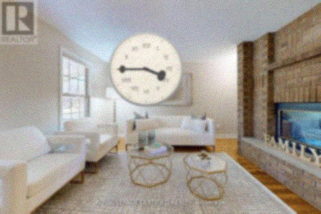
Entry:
3 h 45 min
